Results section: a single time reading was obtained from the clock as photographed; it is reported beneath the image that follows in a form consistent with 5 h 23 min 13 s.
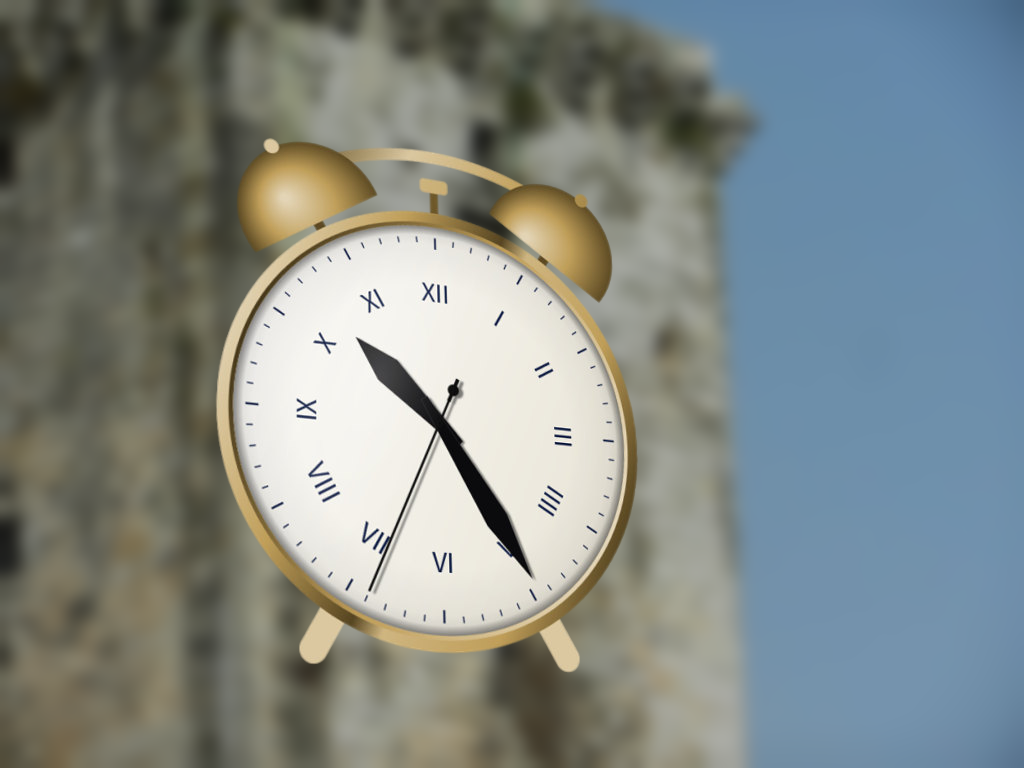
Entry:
10 h 24 min 34 s
